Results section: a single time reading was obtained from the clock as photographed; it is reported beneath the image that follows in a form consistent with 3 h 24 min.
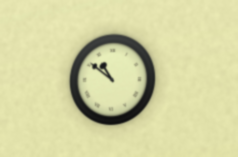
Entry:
10 h 51 min
